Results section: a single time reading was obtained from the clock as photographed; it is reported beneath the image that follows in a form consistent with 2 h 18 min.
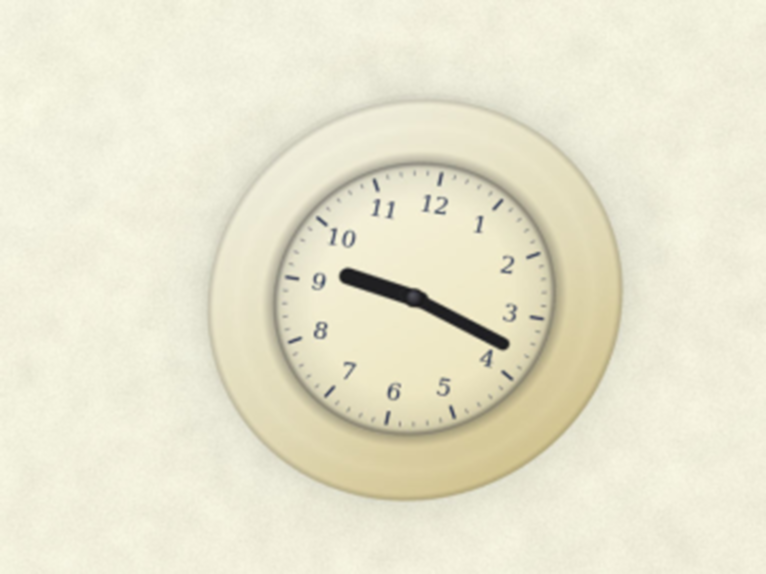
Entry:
9 h 18 min
